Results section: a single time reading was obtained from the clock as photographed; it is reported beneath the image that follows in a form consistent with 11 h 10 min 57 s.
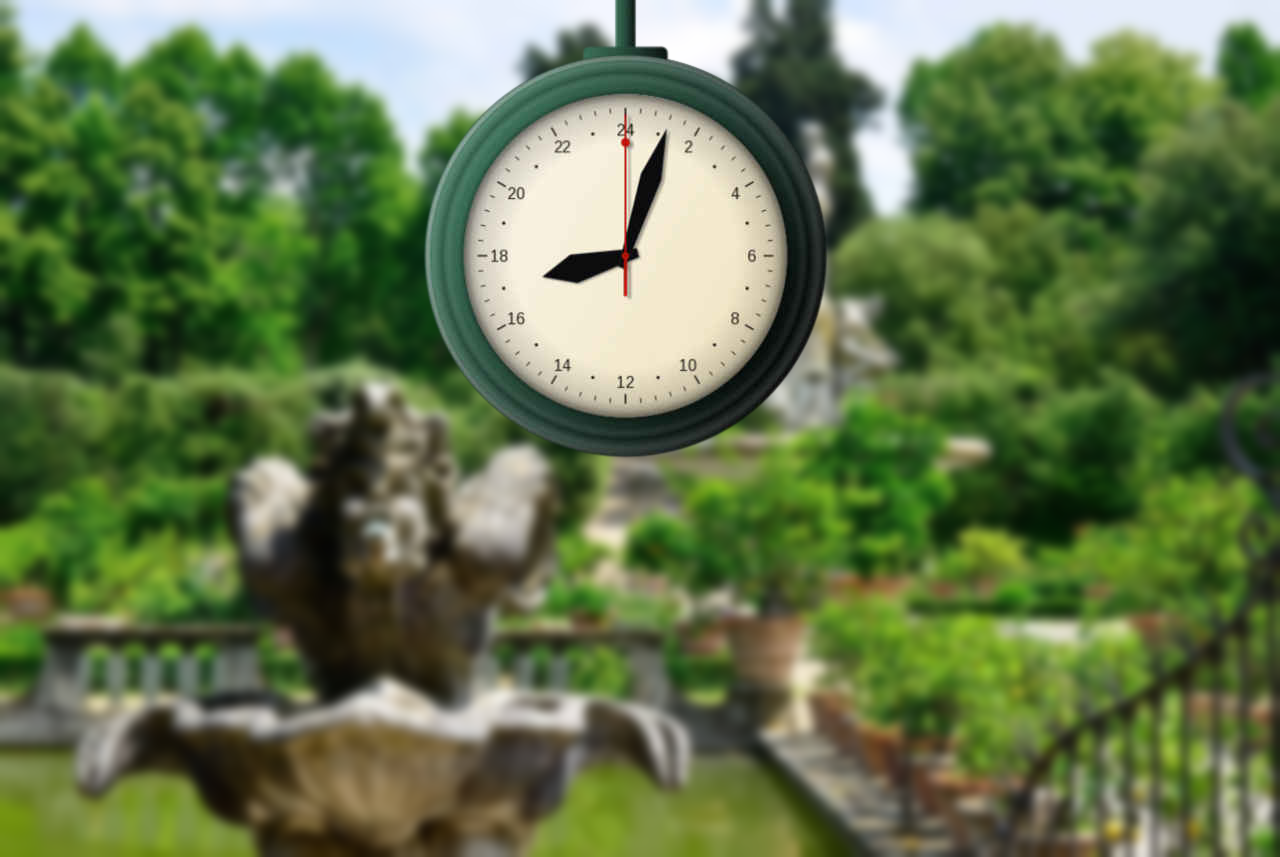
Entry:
17 h 03 min 00 s
